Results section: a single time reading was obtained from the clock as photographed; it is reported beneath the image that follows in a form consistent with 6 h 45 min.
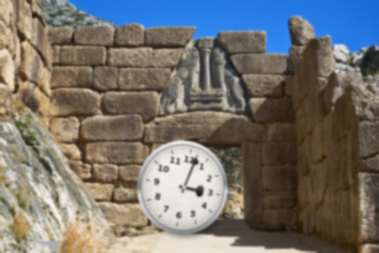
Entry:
3 h 02 min
